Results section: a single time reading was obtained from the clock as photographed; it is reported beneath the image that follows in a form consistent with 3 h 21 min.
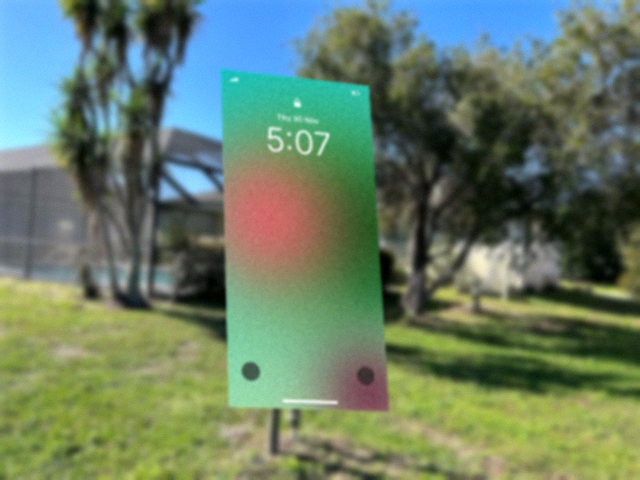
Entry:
5 h 07 min
